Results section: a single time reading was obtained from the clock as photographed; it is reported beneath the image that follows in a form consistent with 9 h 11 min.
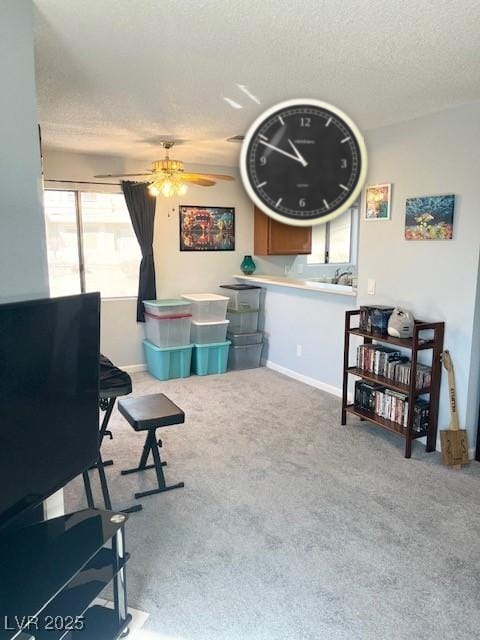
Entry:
10 h 49 min
